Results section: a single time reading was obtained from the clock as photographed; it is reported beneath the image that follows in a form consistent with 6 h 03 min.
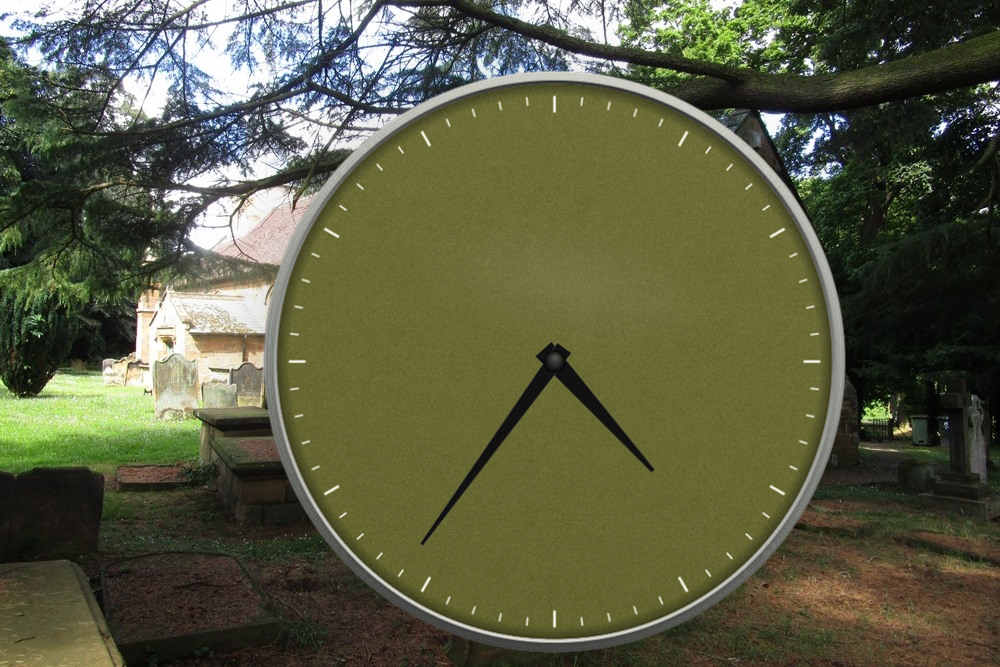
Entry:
4 h 36 min
